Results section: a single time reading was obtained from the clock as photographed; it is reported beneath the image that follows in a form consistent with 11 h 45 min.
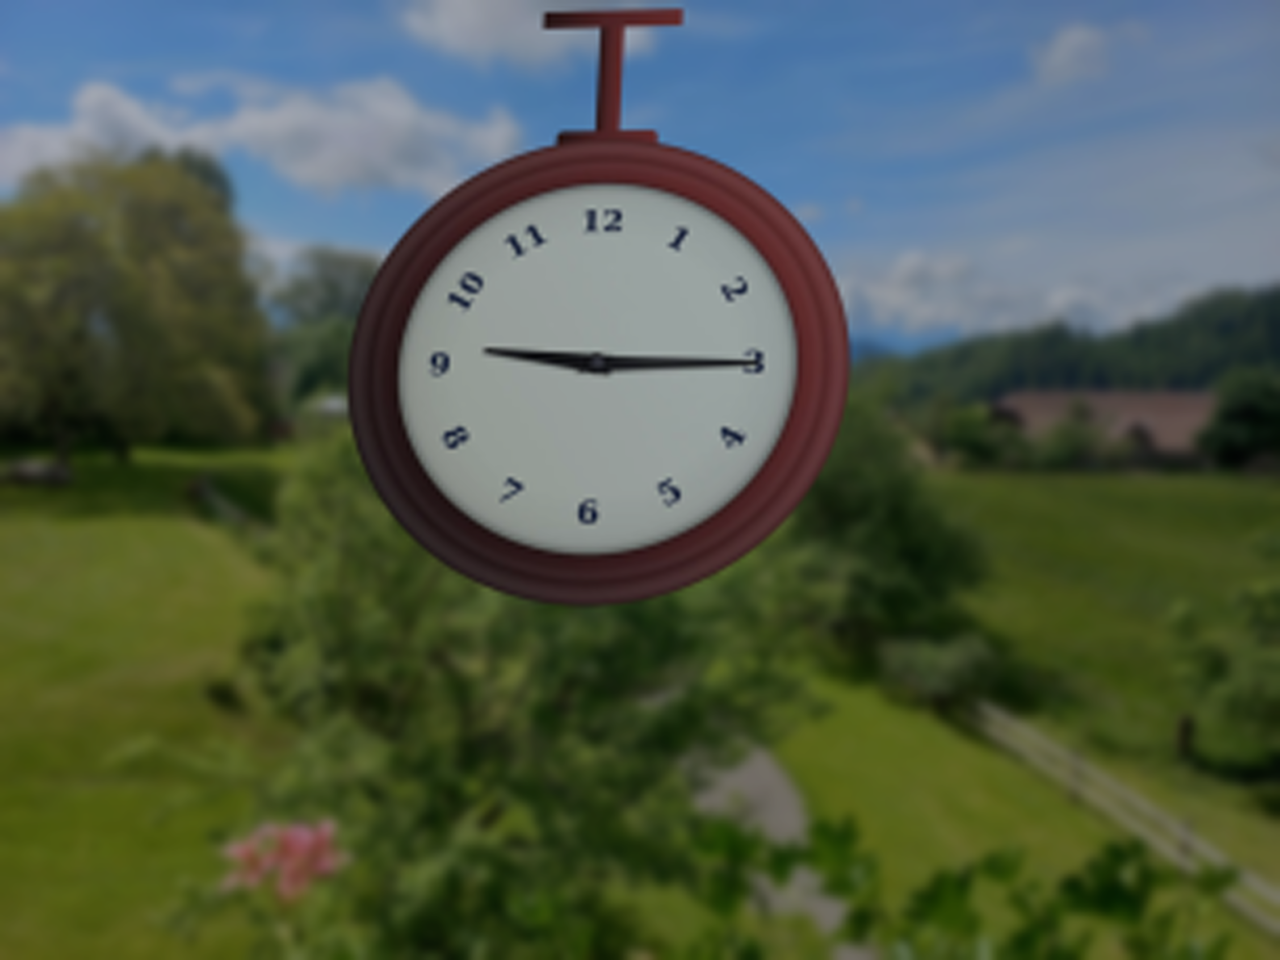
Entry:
9 h 15 min
